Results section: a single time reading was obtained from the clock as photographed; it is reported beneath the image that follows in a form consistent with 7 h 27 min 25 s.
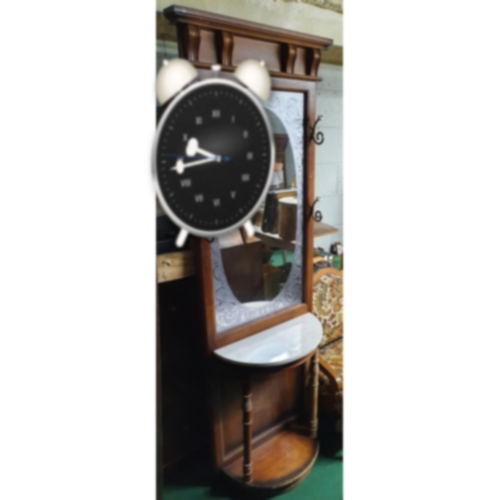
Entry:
9 h 43 min 46 s
